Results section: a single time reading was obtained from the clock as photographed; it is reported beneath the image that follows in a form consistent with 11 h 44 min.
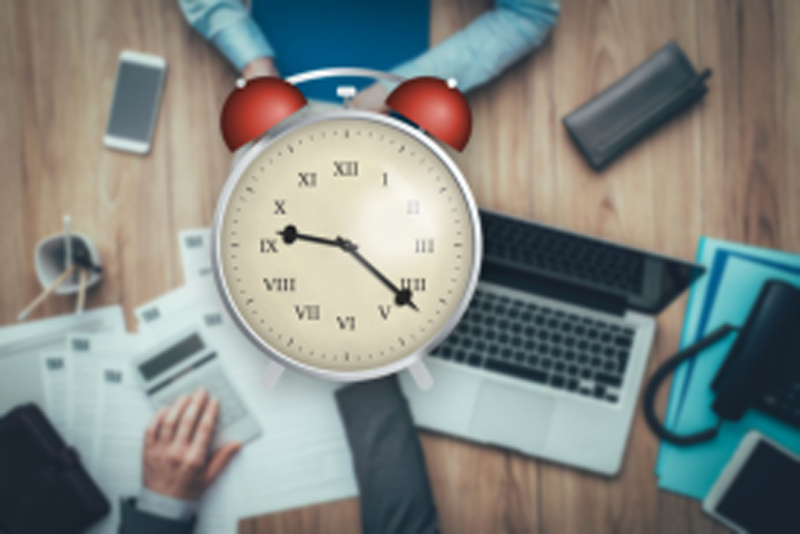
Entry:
9 h 22 min
